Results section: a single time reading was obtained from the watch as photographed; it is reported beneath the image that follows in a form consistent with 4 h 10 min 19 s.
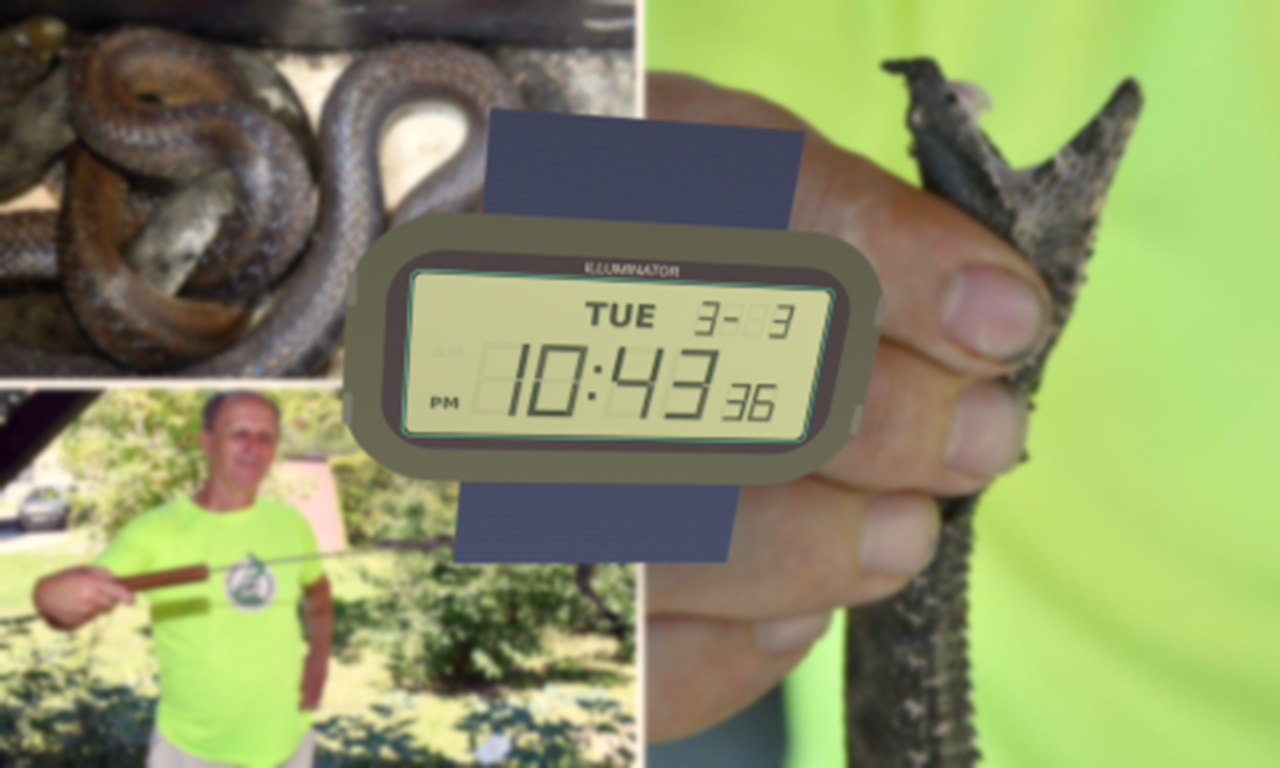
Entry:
10 h 43 min 36 s
